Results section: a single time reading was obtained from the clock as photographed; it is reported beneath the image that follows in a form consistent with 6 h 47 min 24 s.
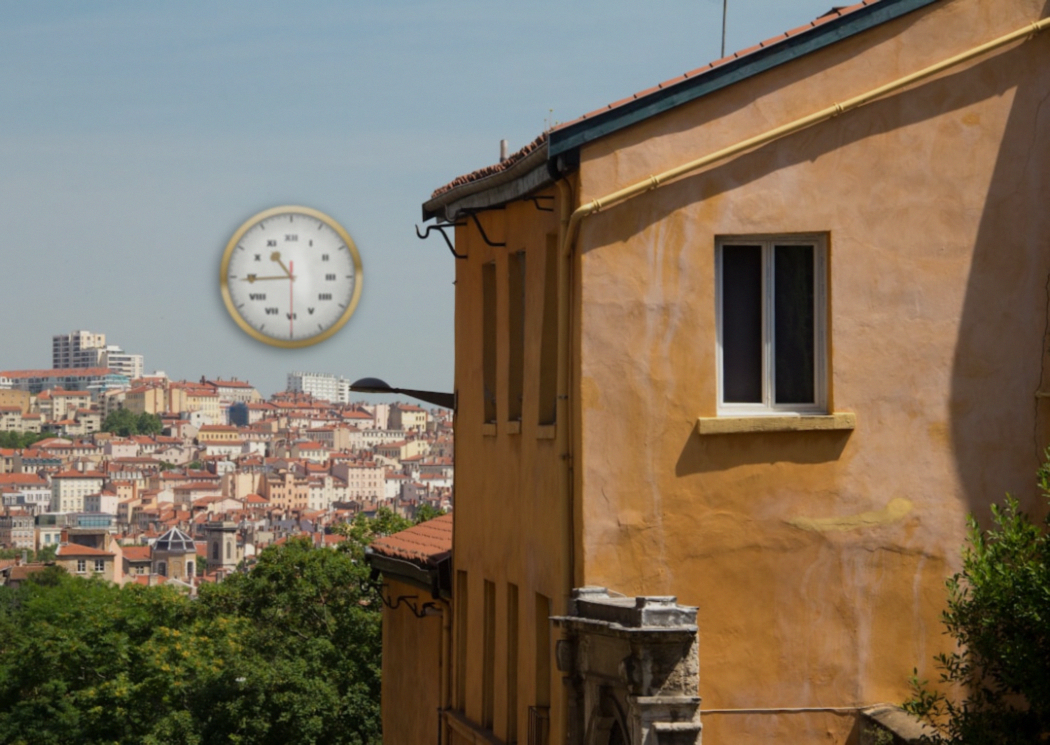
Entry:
10 h 44 min 30 s
